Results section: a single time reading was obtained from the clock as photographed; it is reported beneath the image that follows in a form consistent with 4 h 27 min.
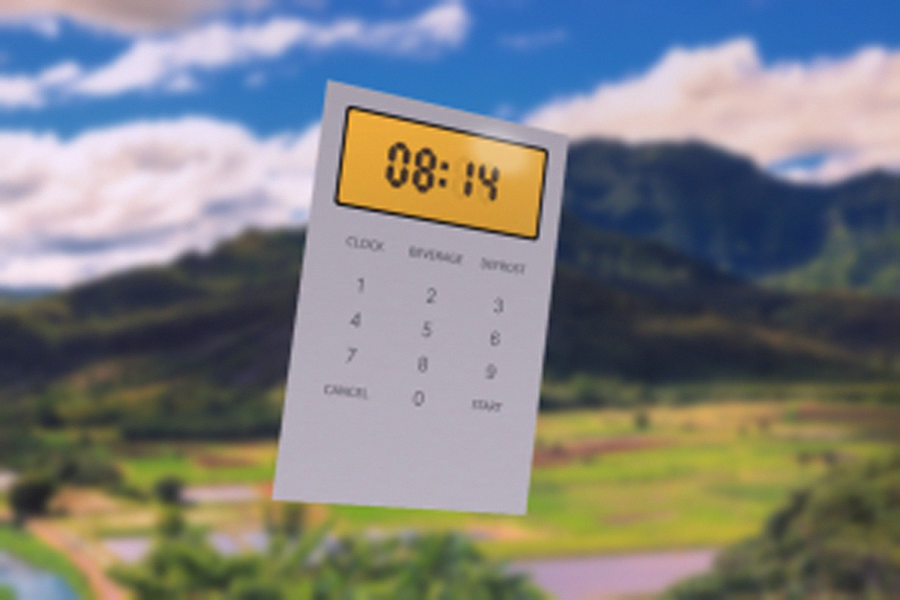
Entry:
8 h 14 min
